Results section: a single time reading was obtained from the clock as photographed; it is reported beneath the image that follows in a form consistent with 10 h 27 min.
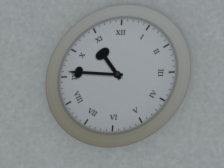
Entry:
10 h 46 min
